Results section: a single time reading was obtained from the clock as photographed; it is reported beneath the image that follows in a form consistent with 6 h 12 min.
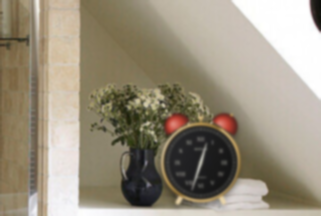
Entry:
12 h 33 min
